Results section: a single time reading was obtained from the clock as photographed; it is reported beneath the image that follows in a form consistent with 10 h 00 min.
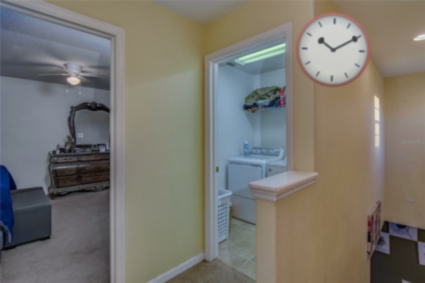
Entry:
10 h 10 min
